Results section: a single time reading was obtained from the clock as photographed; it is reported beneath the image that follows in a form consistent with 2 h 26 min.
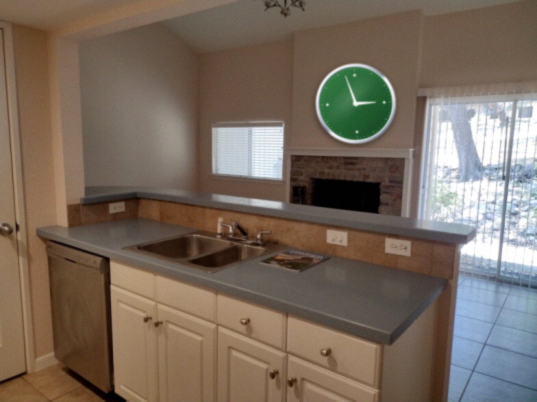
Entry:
2 h 57 min
